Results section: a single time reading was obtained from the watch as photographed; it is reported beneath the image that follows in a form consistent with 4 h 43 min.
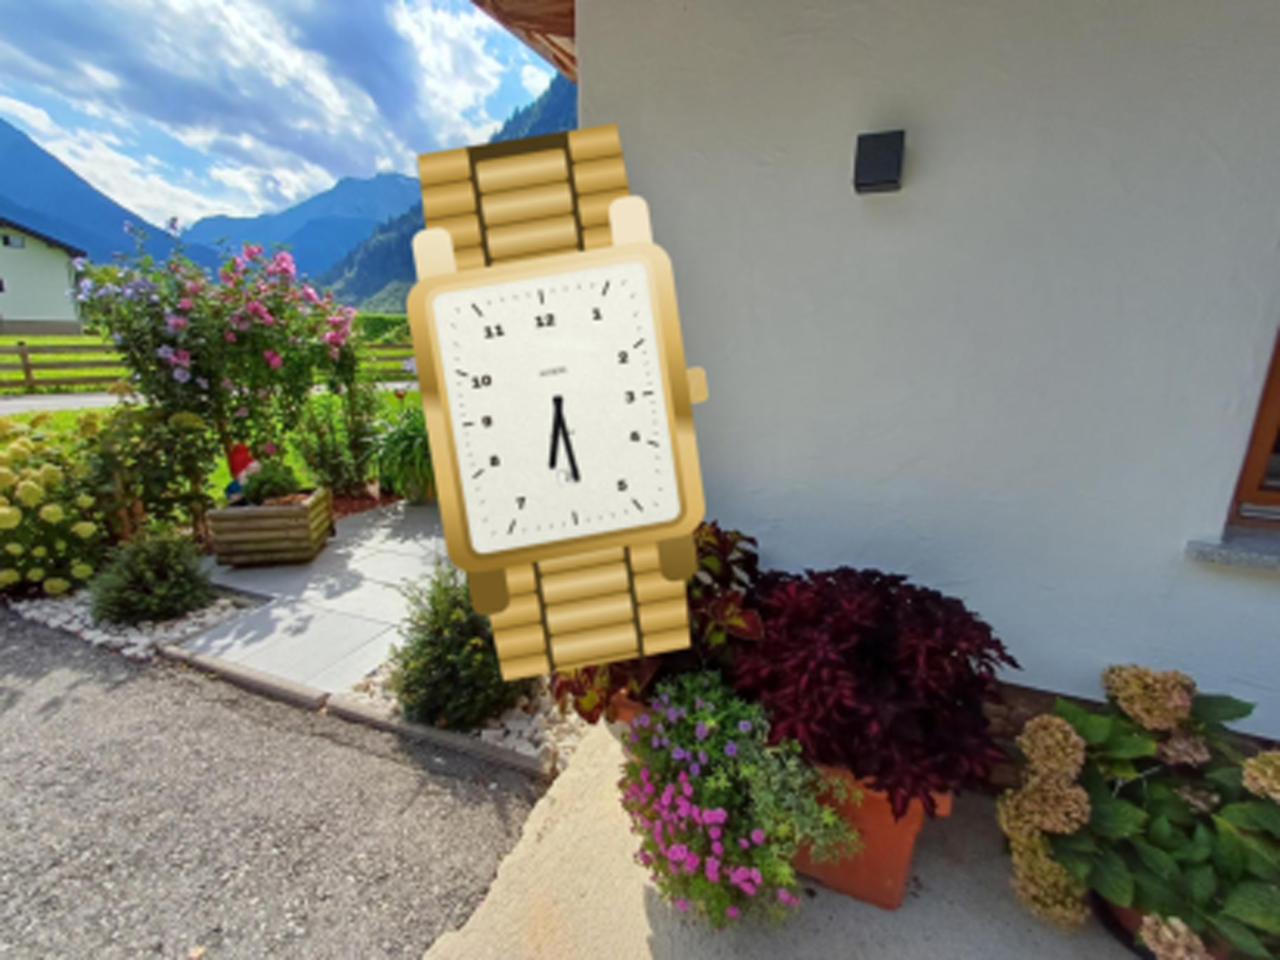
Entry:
6 h 29 min
